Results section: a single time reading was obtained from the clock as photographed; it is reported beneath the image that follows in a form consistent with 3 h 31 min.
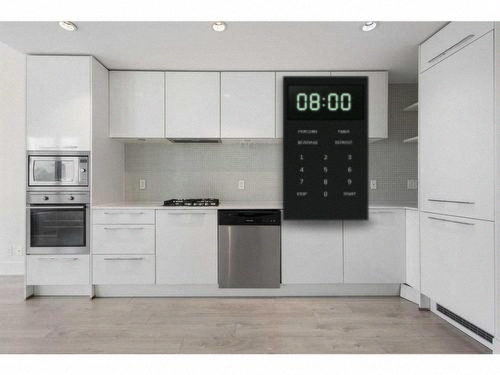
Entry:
8 h 00 min
